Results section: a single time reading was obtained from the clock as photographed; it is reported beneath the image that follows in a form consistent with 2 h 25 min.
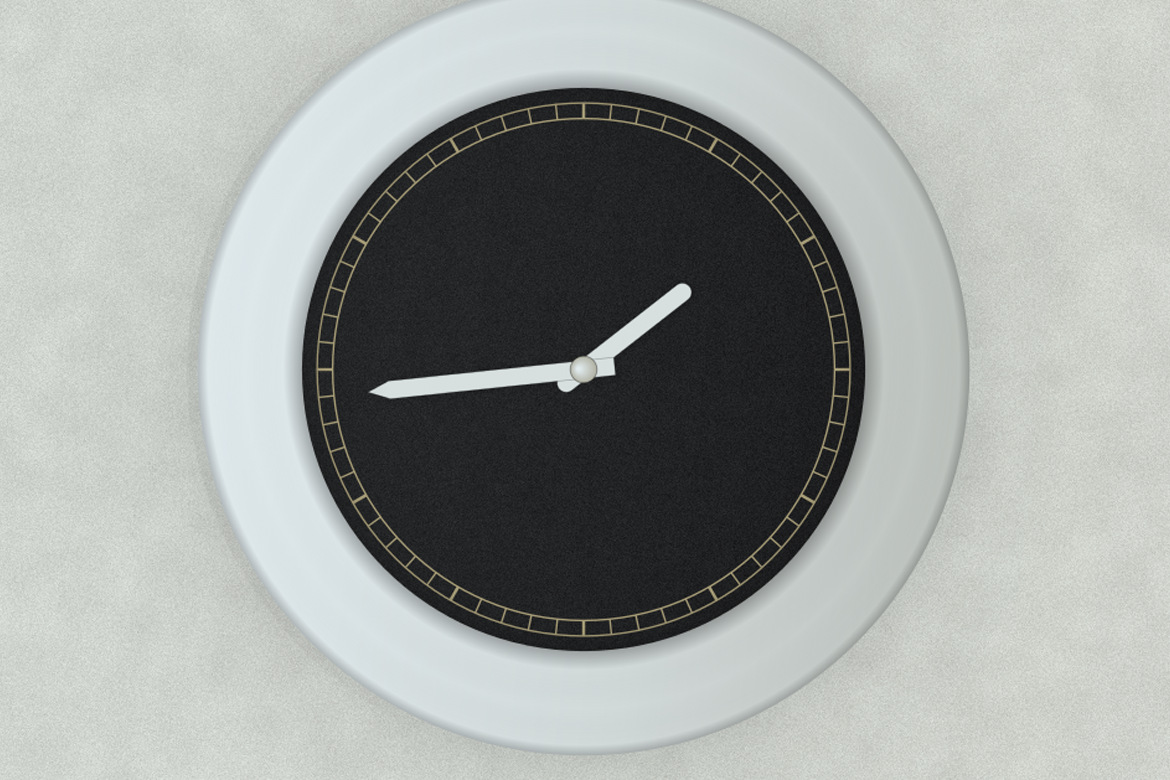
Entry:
1 h 44 min
